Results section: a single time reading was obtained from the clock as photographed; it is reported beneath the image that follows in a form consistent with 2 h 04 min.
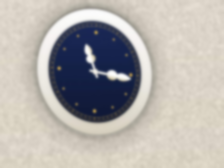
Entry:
11 h 16 min
